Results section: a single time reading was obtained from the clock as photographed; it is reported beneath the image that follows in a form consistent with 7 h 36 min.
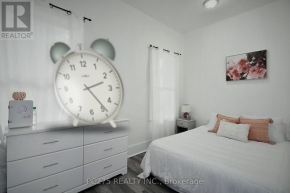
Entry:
2 h 24 min
